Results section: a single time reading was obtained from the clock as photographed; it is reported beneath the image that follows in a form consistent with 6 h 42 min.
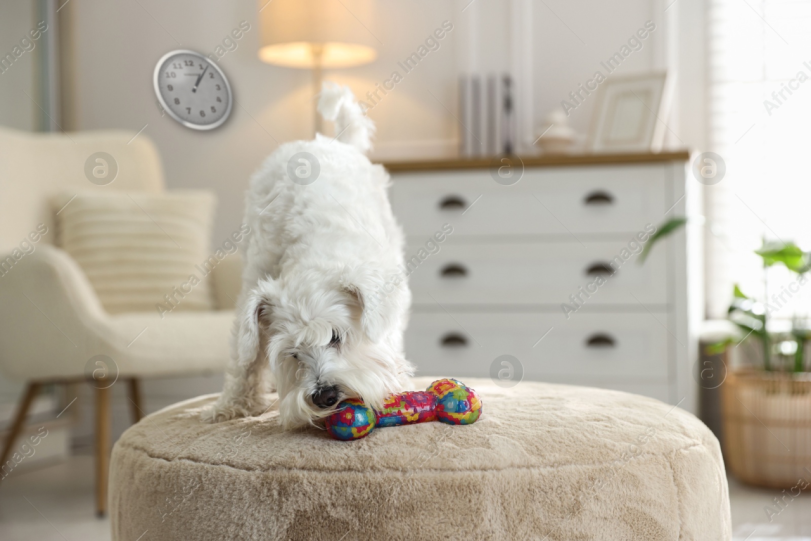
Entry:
1 h 07 min
